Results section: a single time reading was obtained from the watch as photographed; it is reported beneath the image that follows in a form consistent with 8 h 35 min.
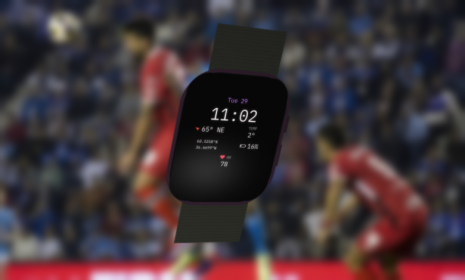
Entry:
11 h 02 min
